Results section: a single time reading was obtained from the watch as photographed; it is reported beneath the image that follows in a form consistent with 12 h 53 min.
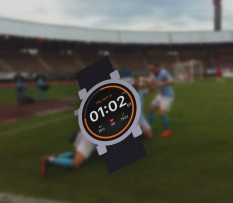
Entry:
1 h 02 min
